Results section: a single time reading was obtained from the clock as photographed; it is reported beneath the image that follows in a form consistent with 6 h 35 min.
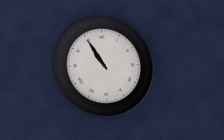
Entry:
10 h 55 min
